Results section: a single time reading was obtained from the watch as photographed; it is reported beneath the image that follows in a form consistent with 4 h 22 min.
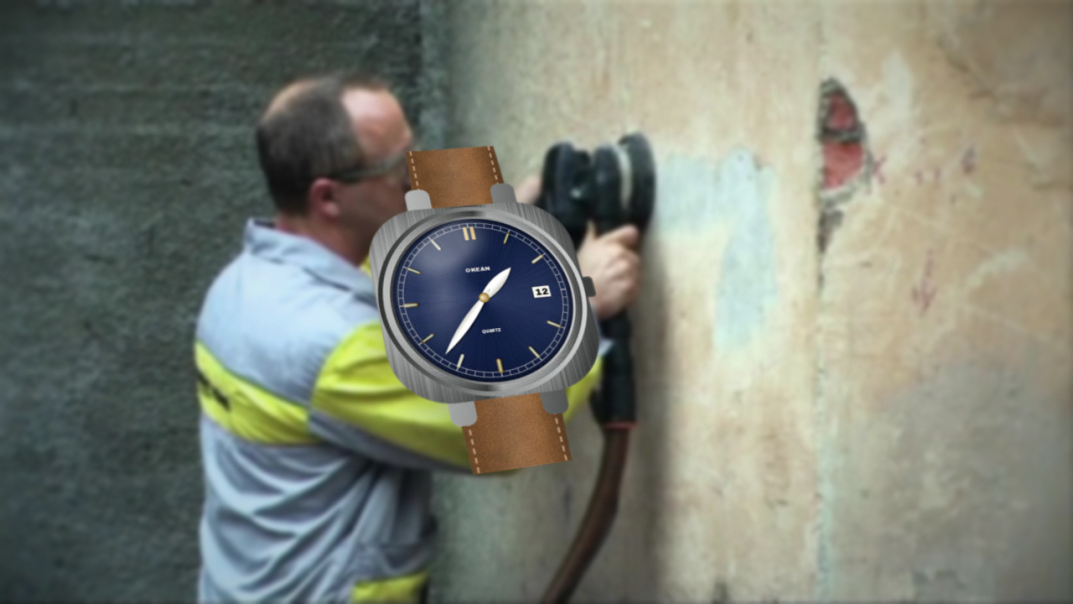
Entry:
1 h 37 min
